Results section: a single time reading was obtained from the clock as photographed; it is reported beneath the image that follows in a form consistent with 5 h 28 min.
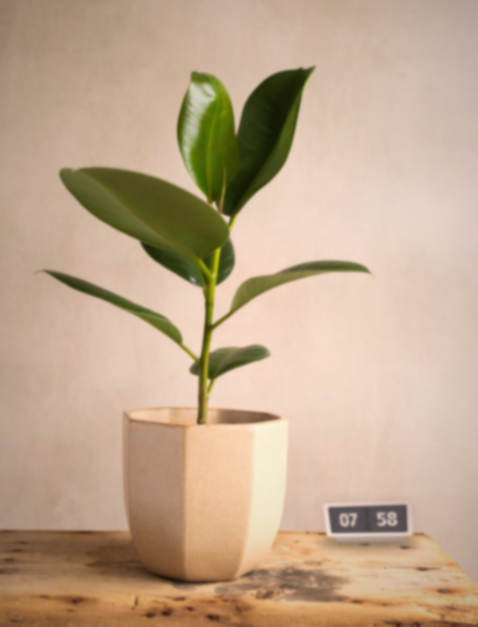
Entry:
7 h 58 min
